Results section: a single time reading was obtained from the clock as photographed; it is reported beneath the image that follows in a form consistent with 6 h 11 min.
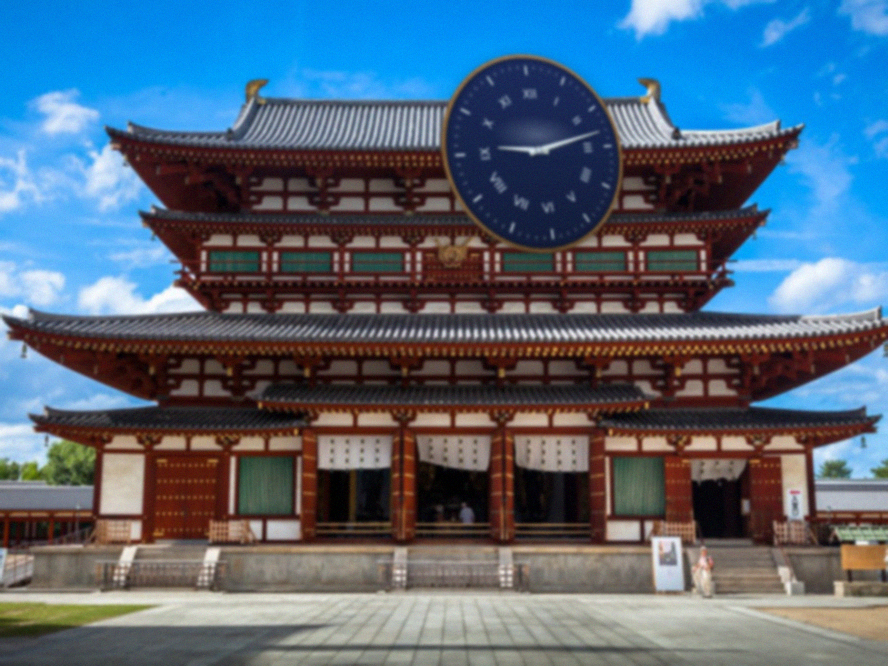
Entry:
9 h 13 min
